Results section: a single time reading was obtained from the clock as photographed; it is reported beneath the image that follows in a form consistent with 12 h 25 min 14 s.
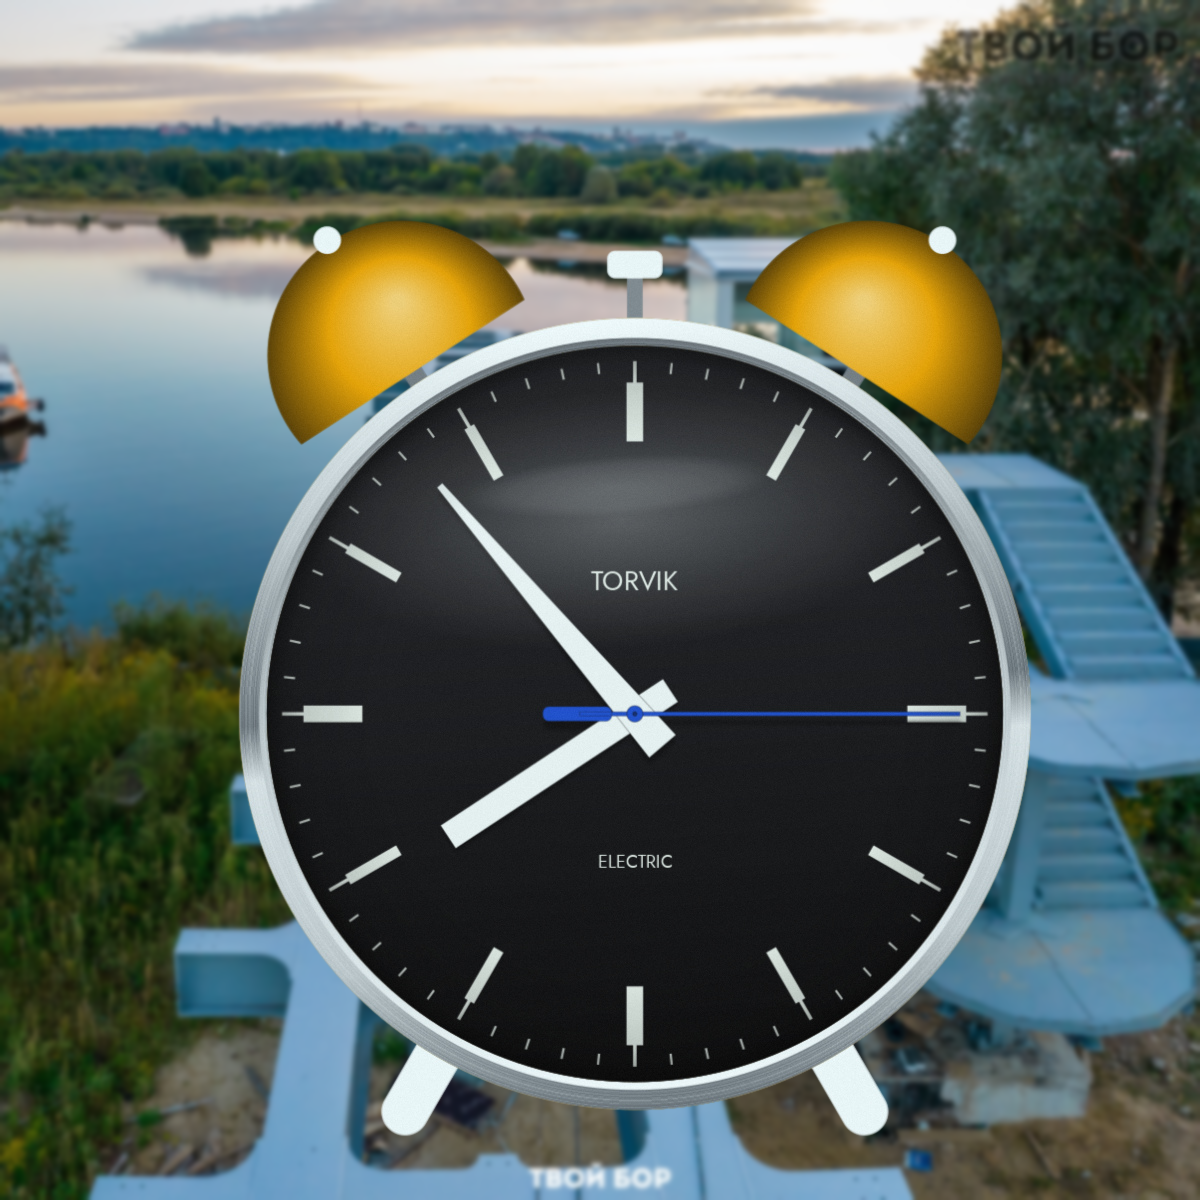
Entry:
7 h 53 min 15 s
